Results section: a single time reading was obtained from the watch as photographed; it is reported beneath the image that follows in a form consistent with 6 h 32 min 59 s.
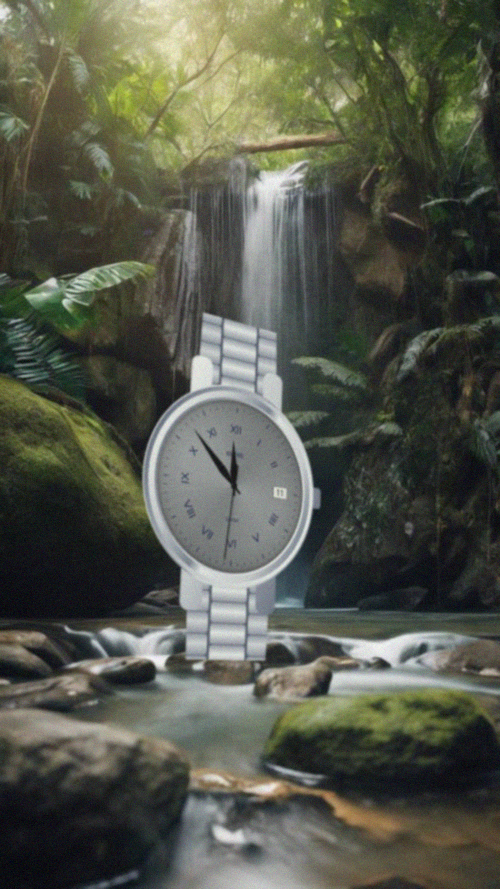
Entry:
11 h 52 min 31 s
